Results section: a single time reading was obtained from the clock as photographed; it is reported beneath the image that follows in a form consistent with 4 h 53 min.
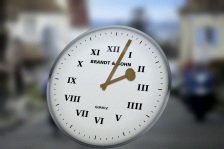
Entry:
2 h 03 min
